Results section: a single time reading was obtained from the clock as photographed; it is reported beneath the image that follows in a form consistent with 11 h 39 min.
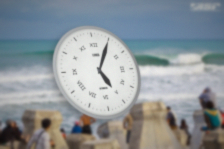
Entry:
5 h 05 min
